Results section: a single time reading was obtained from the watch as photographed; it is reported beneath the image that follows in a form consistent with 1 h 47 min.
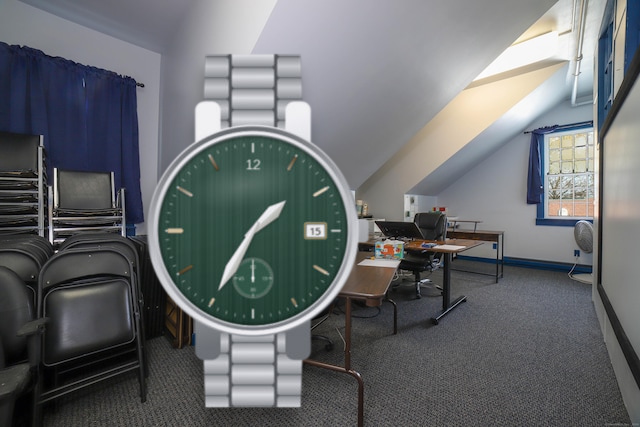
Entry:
1 h 35 min
